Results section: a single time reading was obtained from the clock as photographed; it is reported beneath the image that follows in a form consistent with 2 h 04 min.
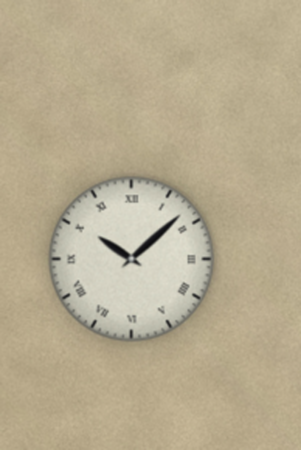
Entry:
10 h 08 min
